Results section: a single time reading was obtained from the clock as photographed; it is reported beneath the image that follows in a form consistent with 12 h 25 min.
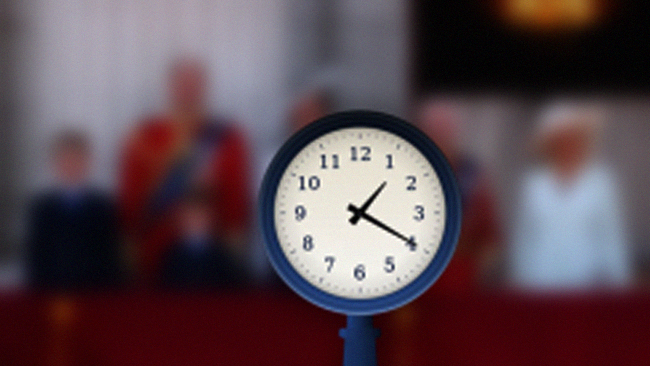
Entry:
1 h 20 min
